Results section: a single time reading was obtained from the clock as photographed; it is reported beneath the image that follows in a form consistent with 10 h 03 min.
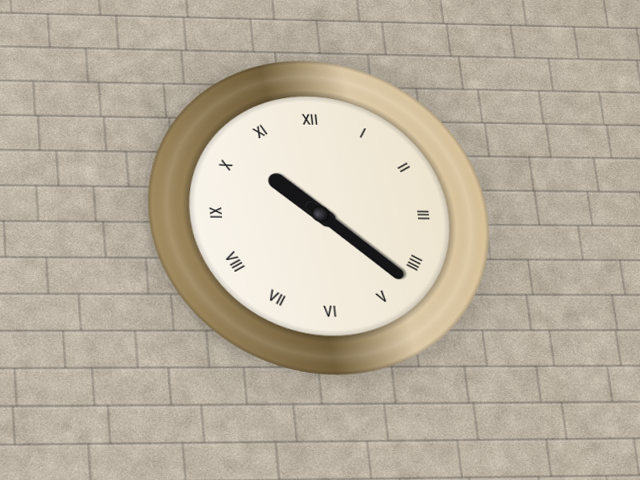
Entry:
10 h 22 min
